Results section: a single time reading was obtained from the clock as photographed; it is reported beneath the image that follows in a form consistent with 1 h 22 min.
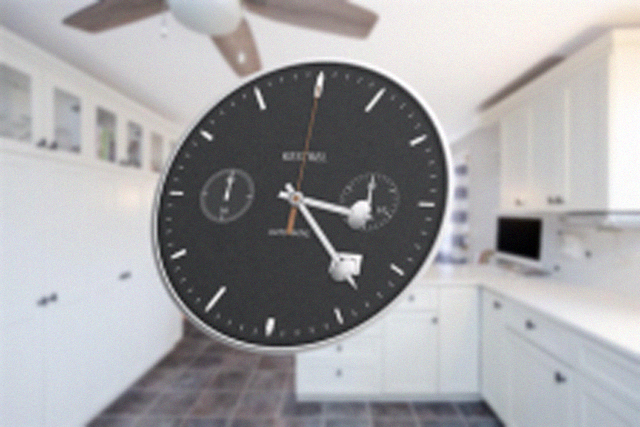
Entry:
3 h 23 min
